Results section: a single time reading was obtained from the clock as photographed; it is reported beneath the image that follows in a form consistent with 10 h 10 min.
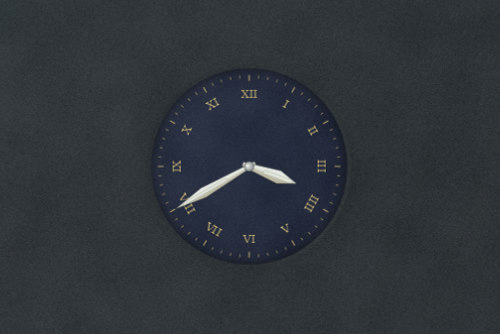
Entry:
3 h 40 min
